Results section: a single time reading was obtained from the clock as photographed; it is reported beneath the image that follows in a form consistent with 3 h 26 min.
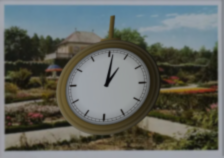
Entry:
1 h 01 min
